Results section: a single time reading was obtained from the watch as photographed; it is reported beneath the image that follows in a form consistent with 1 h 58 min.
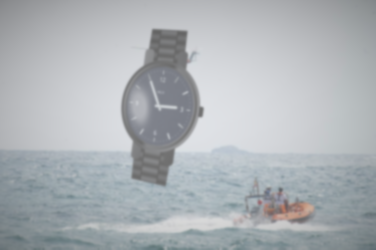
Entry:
2 h 55 min
